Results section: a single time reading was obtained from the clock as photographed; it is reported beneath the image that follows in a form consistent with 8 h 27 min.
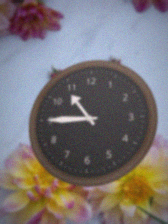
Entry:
10 h 45 min
